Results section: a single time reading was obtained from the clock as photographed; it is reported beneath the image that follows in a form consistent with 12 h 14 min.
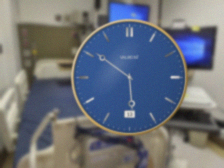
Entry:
5 h 51 min
